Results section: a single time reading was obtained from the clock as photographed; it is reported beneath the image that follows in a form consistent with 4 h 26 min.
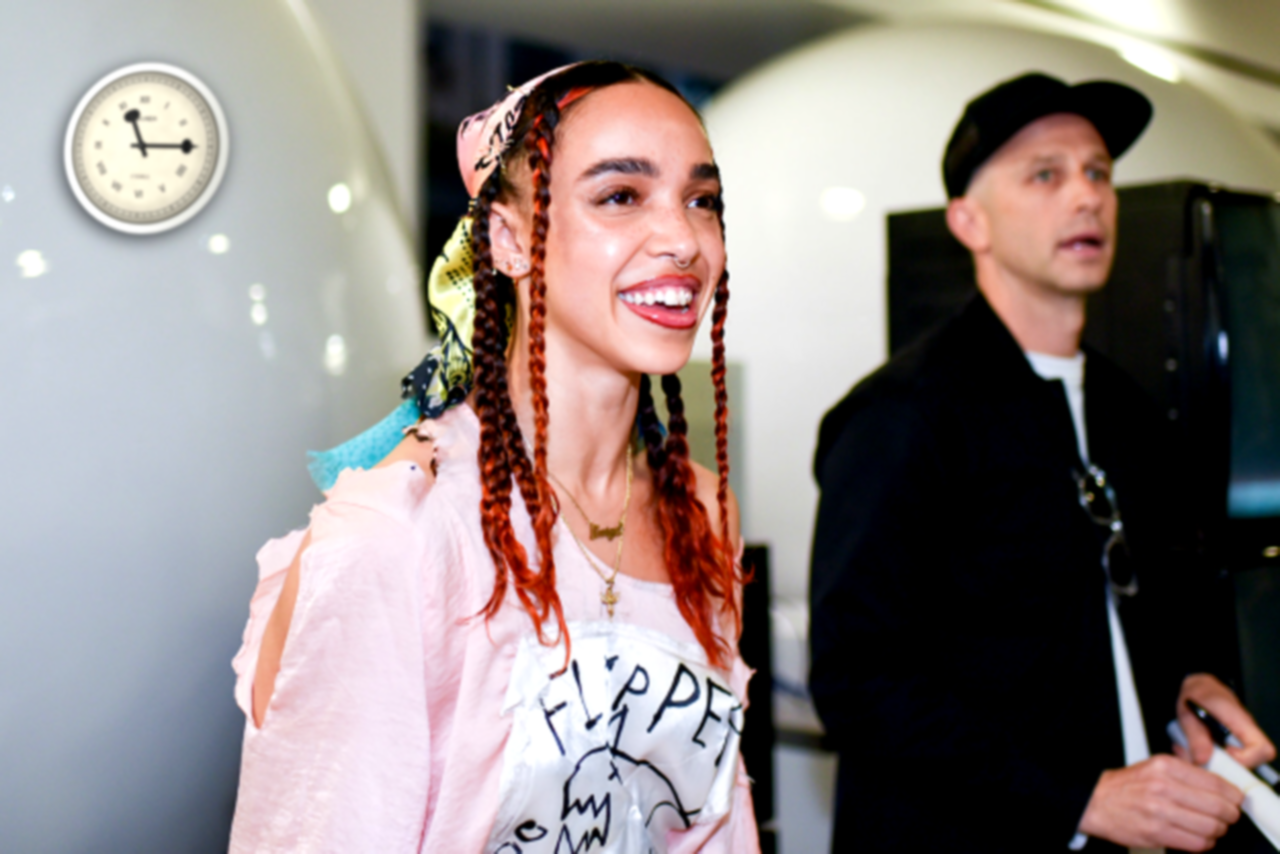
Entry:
11 h 15 min
